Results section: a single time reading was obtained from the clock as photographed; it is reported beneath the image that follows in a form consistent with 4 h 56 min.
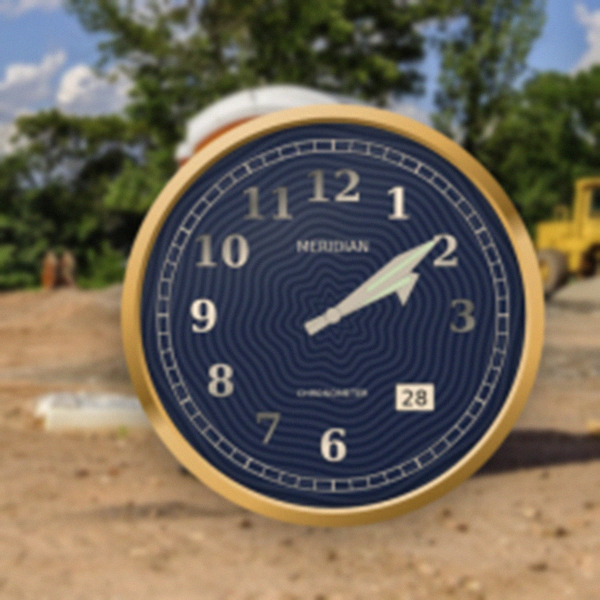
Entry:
2 h 09 min
